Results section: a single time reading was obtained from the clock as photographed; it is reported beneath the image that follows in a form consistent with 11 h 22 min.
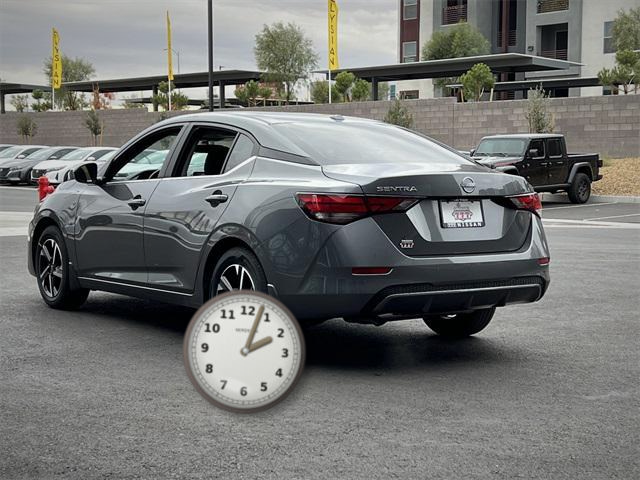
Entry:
2 h 03 min
